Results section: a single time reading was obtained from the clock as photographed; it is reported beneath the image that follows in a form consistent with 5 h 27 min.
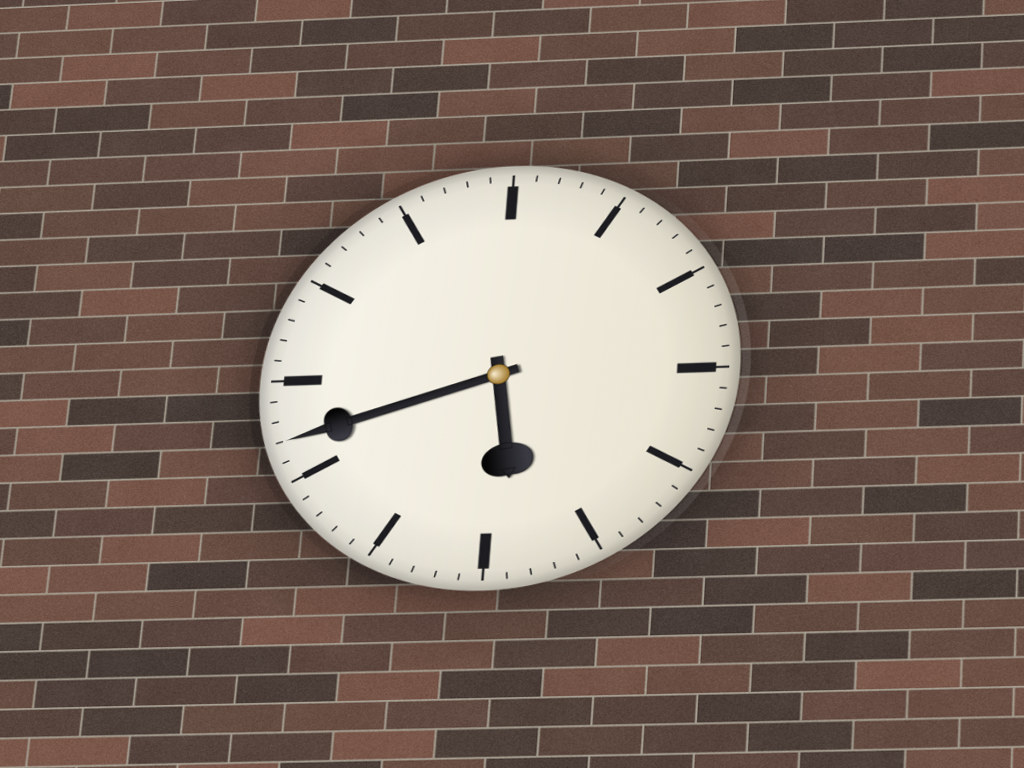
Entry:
5 h 42 min
